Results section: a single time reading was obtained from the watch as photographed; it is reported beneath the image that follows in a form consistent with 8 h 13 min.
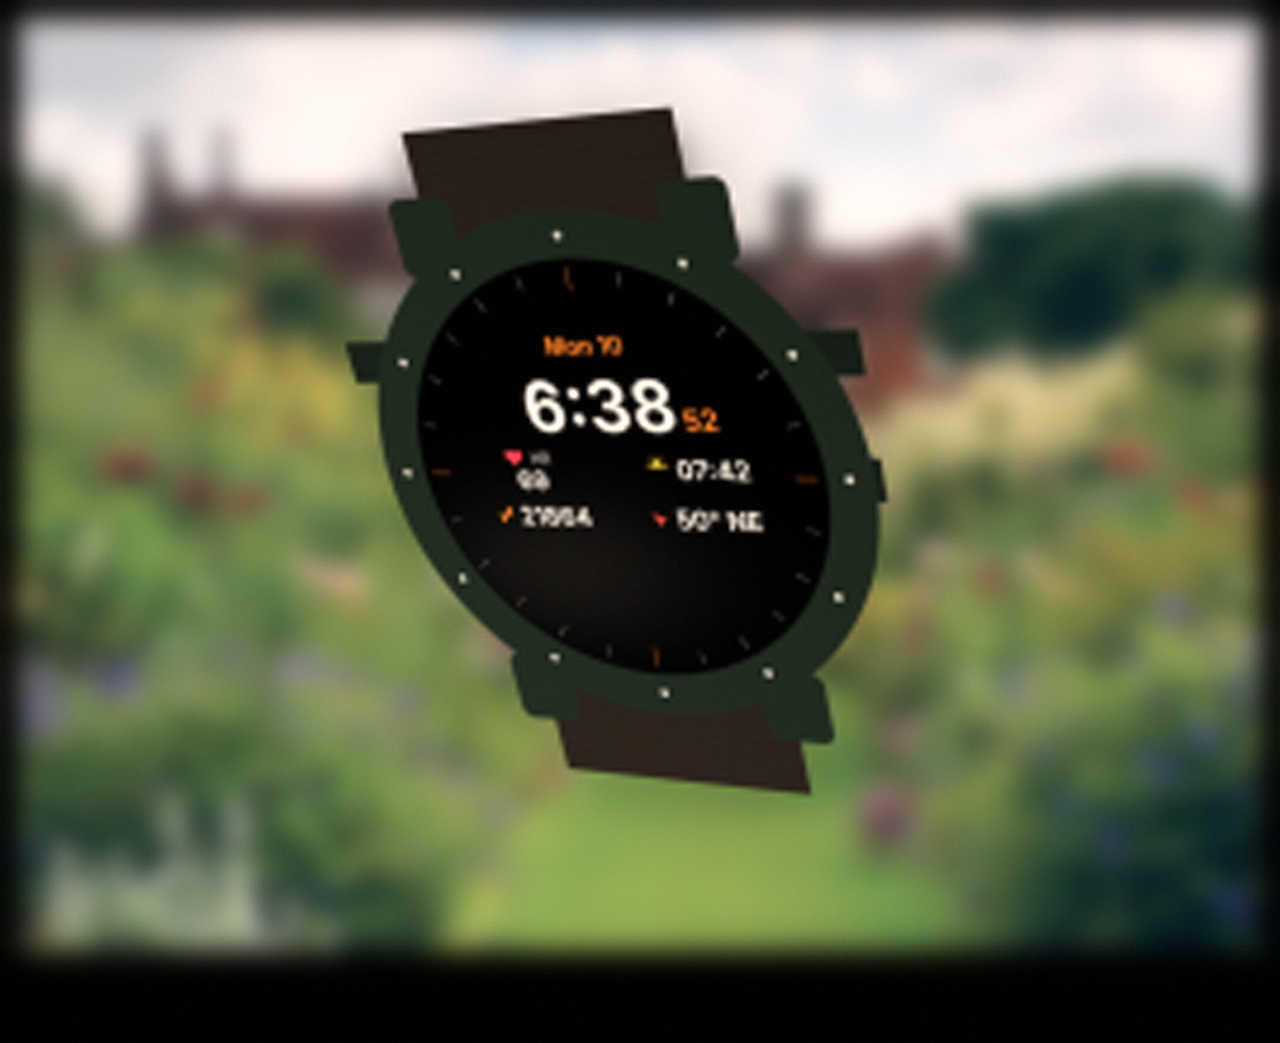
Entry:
6 h 38 min
